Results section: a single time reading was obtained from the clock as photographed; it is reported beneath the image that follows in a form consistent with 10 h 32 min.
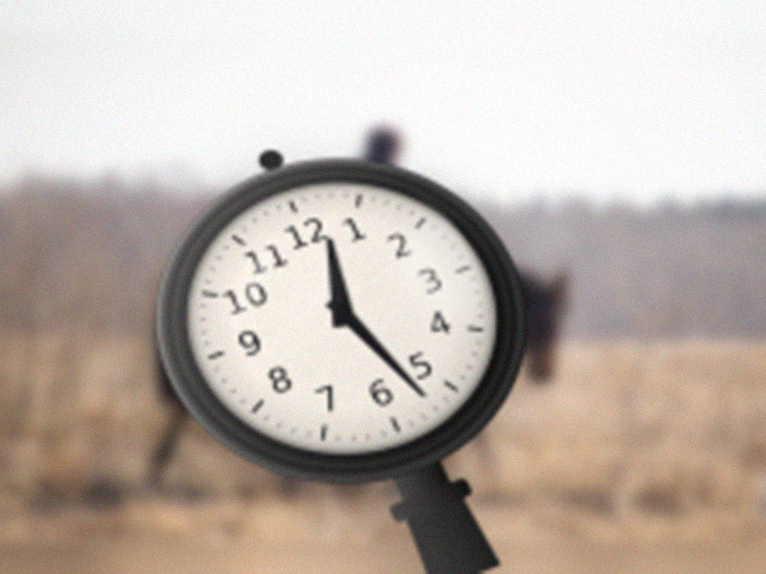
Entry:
12 h 27 min
